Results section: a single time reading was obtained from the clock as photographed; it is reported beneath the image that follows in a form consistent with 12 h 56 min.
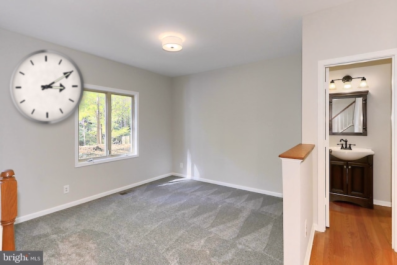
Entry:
3 h 10 min
